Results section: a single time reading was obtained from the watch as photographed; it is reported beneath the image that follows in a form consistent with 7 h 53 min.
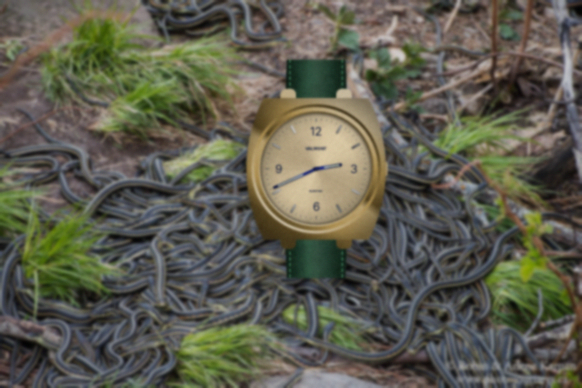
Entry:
2 h 41 min
